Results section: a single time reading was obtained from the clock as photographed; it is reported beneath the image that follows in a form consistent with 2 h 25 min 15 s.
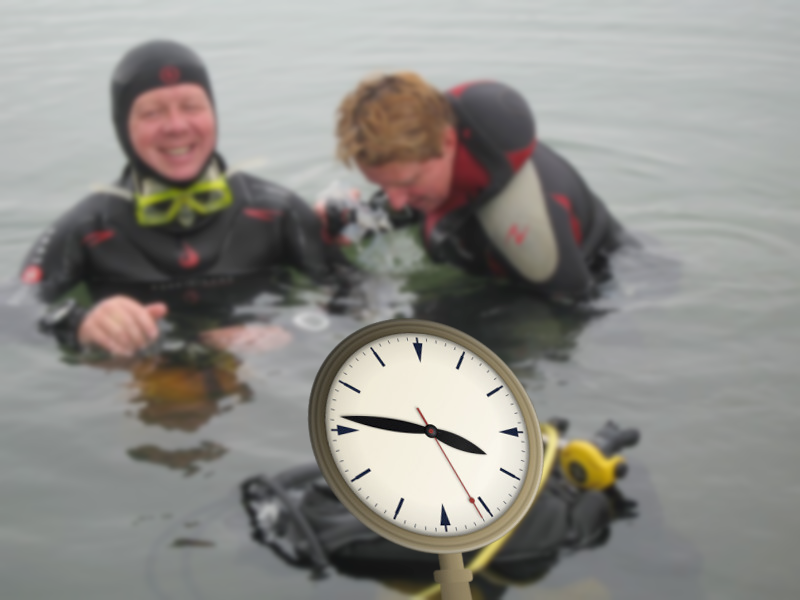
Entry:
3 h 46 min 26 s
